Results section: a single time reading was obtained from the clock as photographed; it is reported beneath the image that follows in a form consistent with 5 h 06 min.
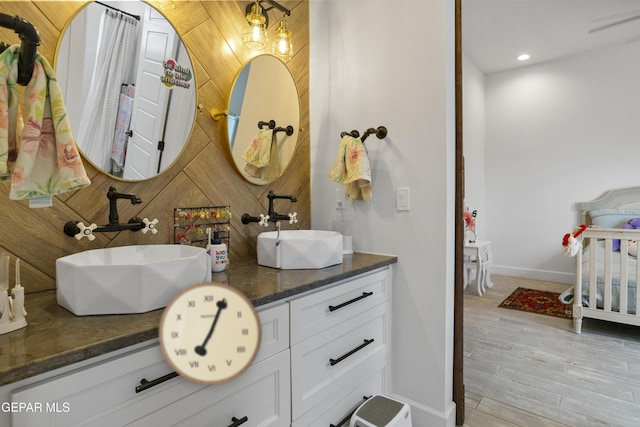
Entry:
7 h 04 min
